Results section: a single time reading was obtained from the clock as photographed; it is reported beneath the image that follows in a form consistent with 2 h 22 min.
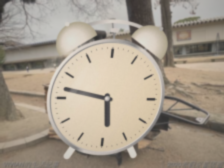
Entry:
5 h 47 min
